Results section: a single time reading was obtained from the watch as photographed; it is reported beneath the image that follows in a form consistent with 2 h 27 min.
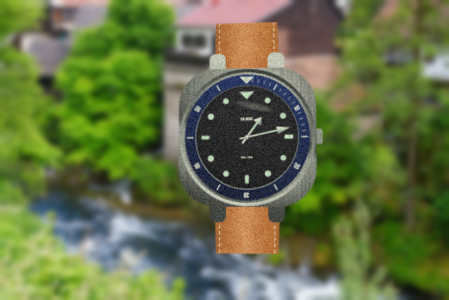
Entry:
1 h 13 min
